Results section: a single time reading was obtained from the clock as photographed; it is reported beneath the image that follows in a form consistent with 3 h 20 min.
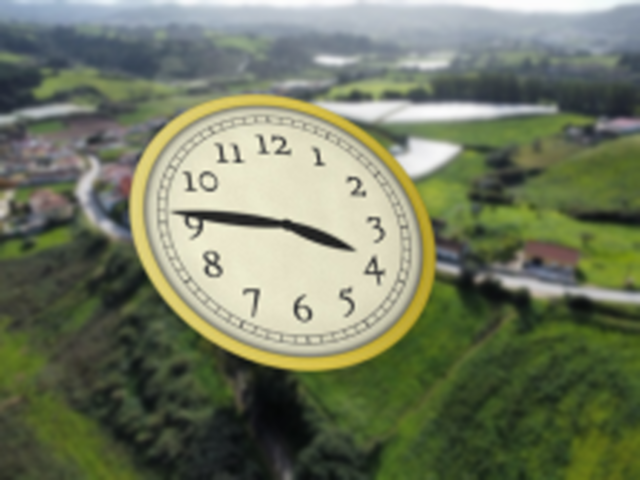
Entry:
3 h 46 min
